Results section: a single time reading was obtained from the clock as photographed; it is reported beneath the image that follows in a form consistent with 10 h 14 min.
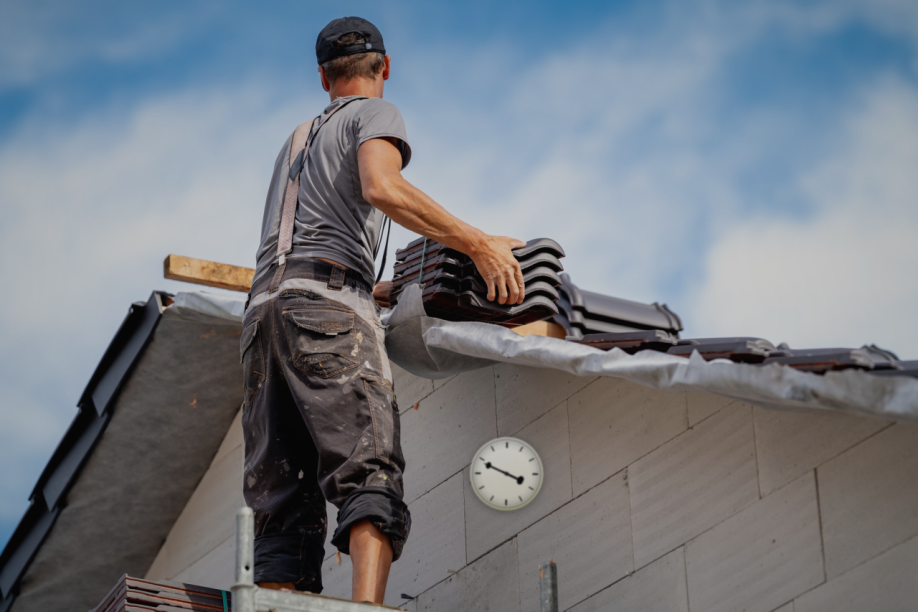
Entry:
3 h 49 min
